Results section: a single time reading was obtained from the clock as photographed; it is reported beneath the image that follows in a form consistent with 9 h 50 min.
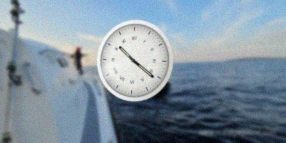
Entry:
10 h 21 min
